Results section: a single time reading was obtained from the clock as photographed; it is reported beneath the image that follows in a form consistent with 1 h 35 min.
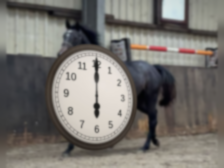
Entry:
6 h 00 min
